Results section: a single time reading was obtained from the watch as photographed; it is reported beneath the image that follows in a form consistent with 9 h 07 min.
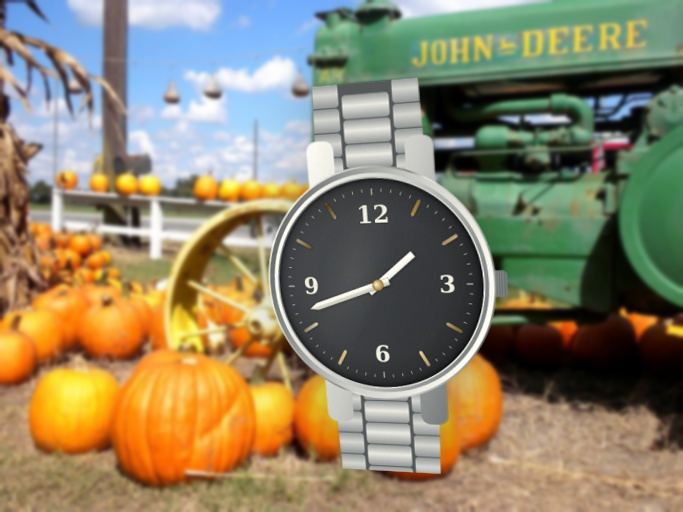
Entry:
1 h 42 min
